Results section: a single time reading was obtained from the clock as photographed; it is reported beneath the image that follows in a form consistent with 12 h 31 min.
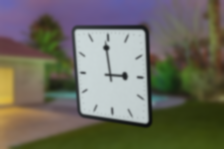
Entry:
2 h 59 min
